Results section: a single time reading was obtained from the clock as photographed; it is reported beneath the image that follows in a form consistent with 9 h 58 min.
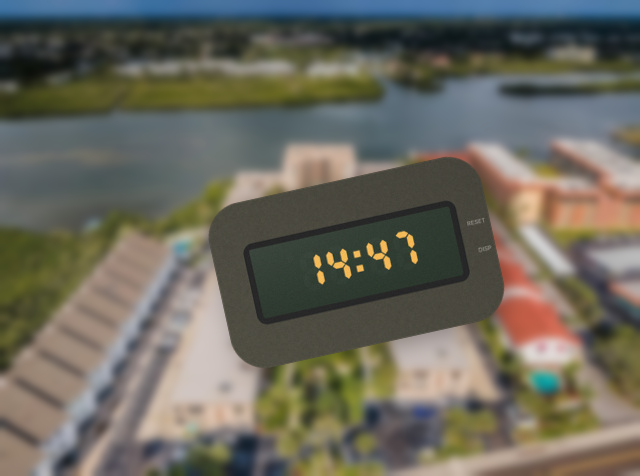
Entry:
14 h 47 min
